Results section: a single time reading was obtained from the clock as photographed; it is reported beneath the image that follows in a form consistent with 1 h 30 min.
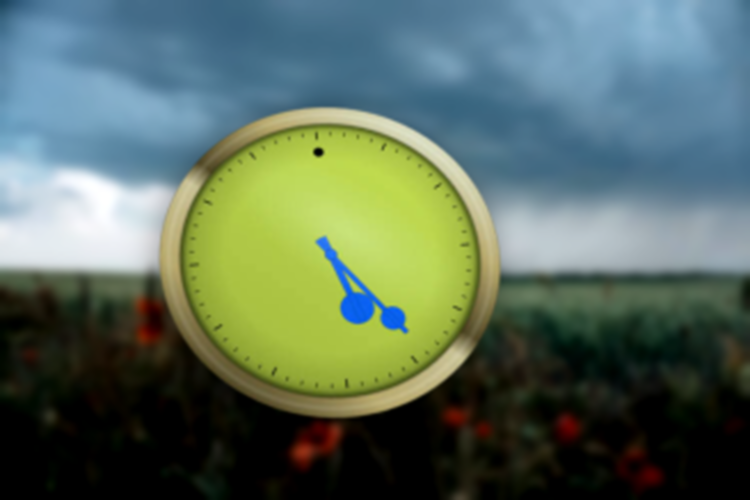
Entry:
5 h 24 min
